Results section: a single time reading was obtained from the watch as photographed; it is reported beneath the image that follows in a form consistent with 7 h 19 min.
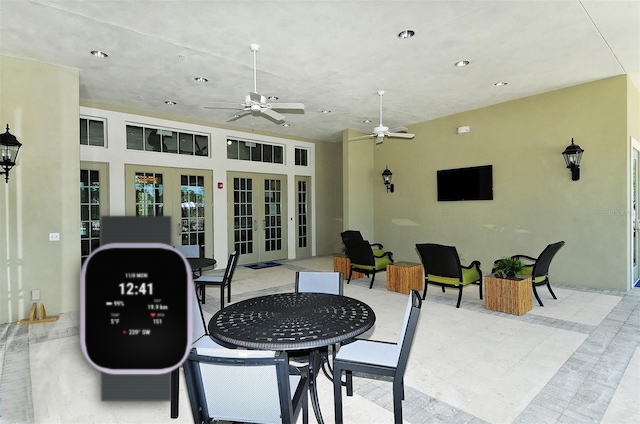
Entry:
12 h 41 min
